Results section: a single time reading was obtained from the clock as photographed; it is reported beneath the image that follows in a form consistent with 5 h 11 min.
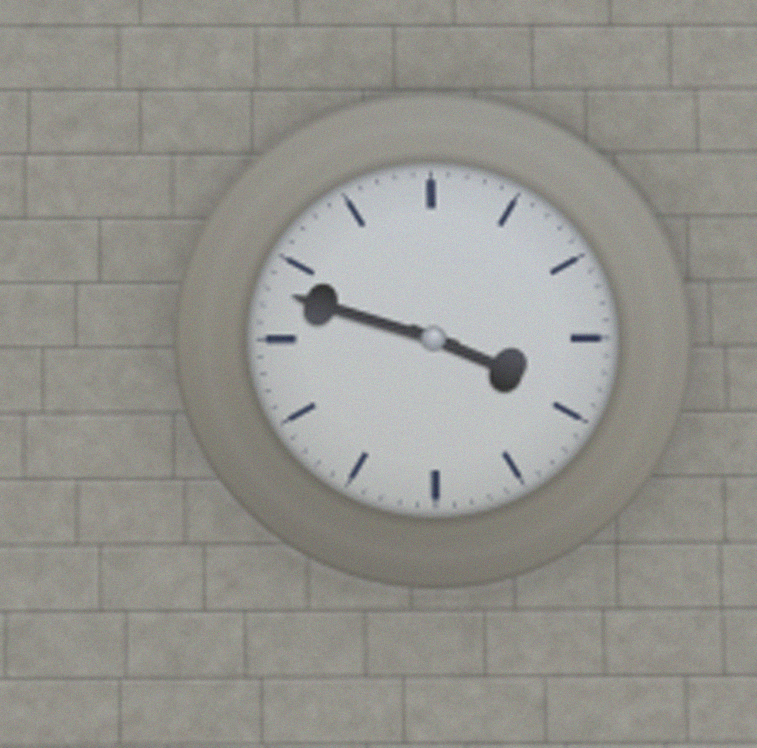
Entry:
3 h 48 min
